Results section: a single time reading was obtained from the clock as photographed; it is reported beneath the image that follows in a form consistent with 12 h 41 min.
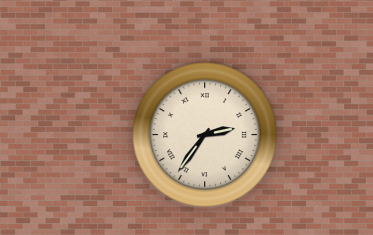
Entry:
2 h 36 min
